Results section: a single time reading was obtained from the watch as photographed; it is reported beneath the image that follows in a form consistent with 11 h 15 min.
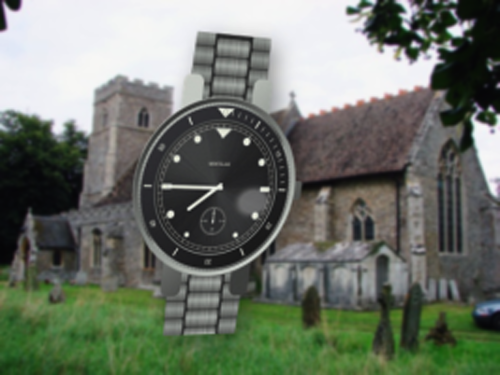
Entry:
7 h 45 min
